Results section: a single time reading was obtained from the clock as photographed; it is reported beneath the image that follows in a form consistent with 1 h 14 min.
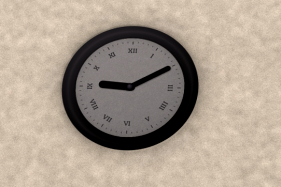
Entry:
9 h 10 min
